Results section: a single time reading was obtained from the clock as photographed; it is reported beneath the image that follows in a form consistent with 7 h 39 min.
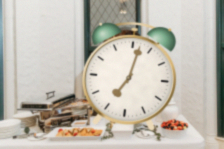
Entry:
7 h 02 min
